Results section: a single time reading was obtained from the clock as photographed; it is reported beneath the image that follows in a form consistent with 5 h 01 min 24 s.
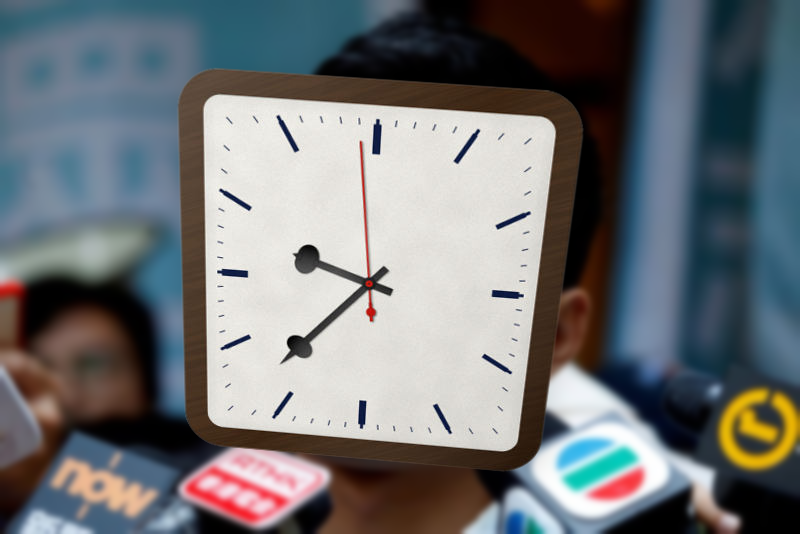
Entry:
9 h 36 min 59 s
